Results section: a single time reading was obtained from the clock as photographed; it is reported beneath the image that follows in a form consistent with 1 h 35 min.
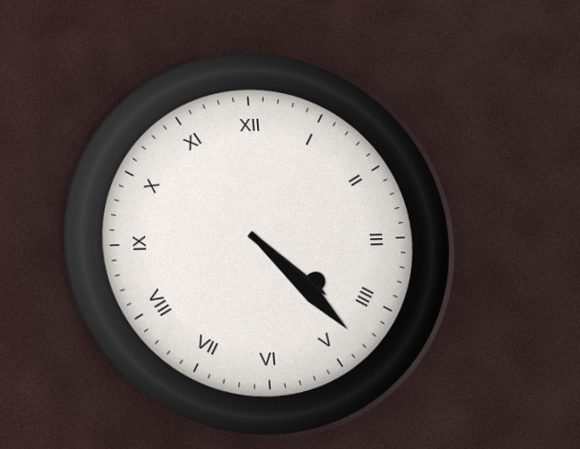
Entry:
4 h 23 min
